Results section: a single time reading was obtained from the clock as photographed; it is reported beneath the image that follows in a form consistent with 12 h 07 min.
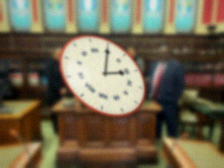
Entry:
3 h 05 min
